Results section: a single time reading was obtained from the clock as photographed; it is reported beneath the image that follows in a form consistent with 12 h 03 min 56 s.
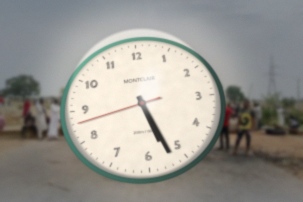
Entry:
5 h 26 min 43 s
